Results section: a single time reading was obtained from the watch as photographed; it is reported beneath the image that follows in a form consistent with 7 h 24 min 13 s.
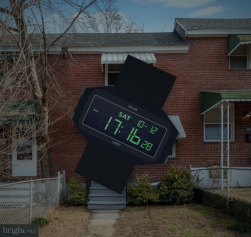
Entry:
17 h 16 min 28 s
